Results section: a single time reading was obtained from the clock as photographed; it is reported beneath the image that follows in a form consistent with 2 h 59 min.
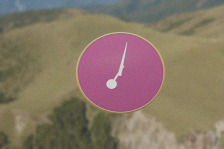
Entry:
7 h 02 min
